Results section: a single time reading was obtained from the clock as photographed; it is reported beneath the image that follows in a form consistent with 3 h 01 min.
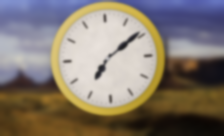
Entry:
7 h 09 min
